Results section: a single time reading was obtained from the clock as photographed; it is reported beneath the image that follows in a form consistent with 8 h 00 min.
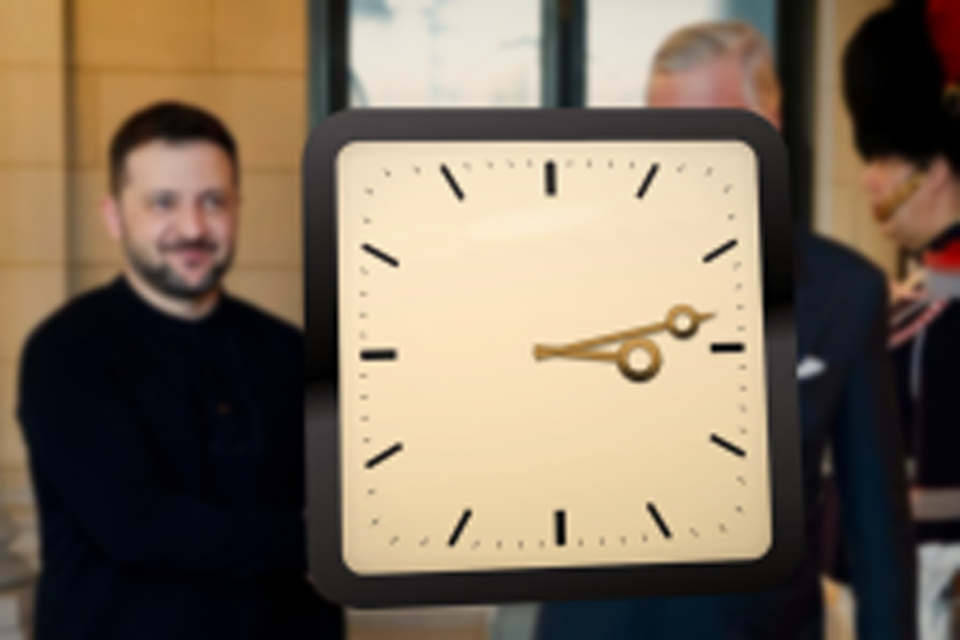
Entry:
3 h 13 min
